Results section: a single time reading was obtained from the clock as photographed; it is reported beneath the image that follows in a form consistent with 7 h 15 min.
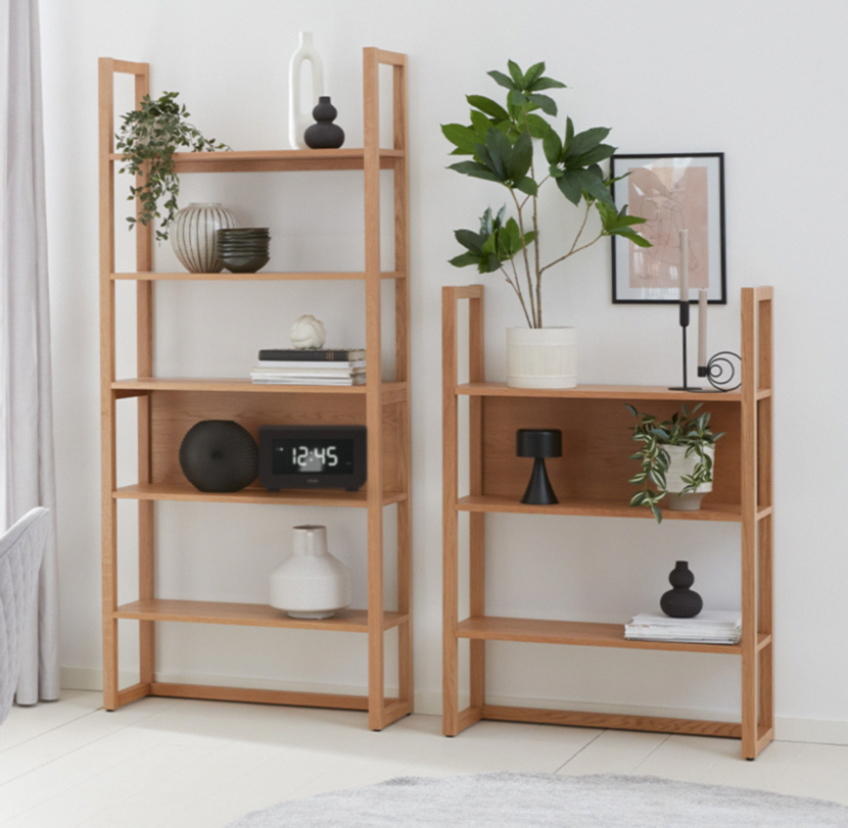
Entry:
12 h 45 min
